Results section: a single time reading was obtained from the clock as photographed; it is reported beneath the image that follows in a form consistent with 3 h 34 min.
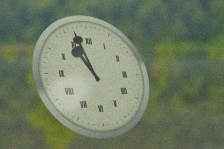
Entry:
10 h 57 min
